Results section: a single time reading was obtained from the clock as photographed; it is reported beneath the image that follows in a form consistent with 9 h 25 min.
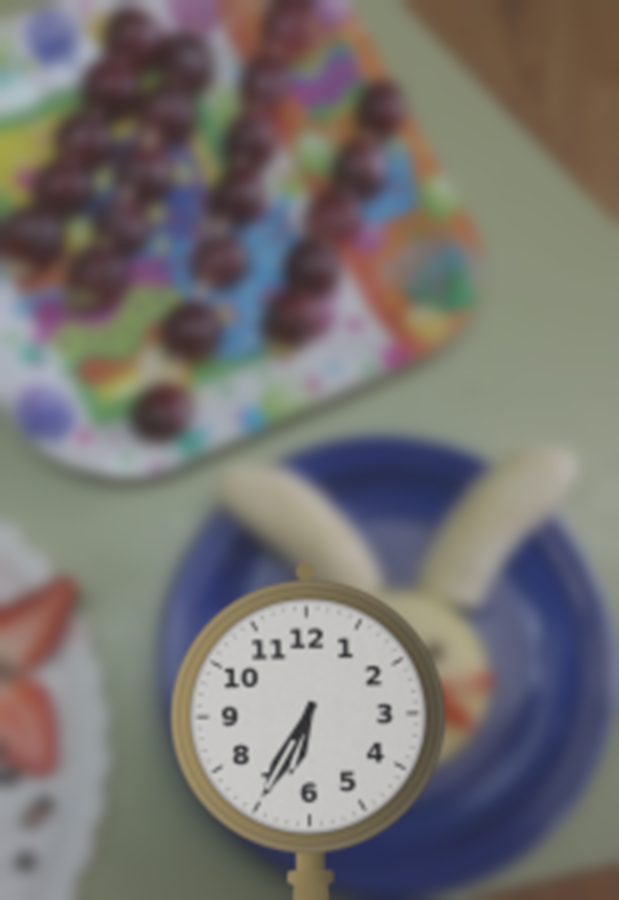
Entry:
6 h 35 min
